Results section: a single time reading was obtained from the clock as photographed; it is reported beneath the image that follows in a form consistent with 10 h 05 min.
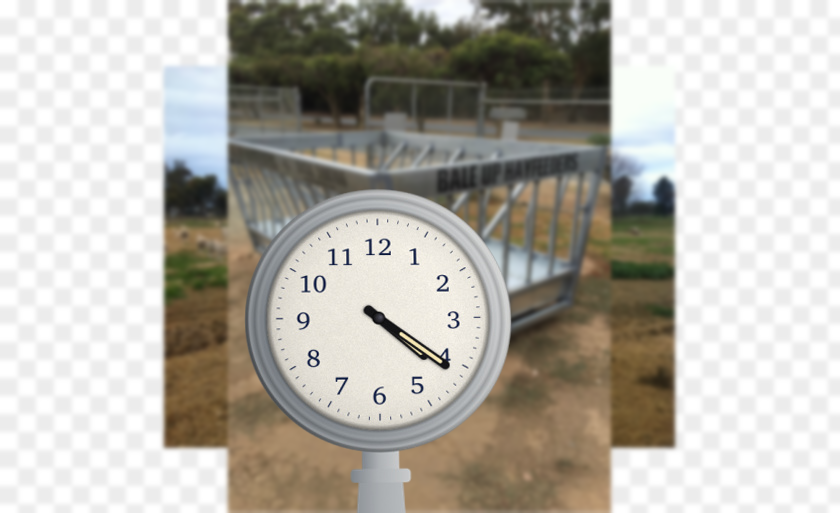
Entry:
4 h 21 min
